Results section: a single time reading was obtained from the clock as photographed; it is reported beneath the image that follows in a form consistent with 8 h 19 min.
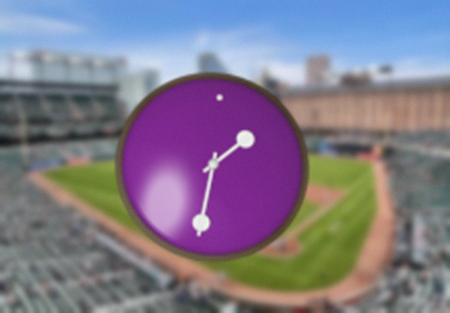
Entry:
1 h 31 min
